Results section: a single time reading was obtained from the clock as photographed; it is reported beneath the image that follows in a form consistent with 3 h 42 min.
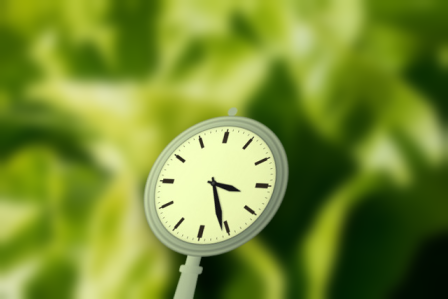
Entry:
3 h 26 min
